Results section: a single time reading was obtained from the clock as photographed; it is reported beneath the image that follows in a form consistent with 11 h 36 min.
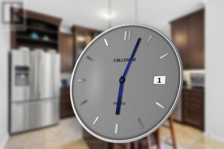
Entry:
6 h 03 min
